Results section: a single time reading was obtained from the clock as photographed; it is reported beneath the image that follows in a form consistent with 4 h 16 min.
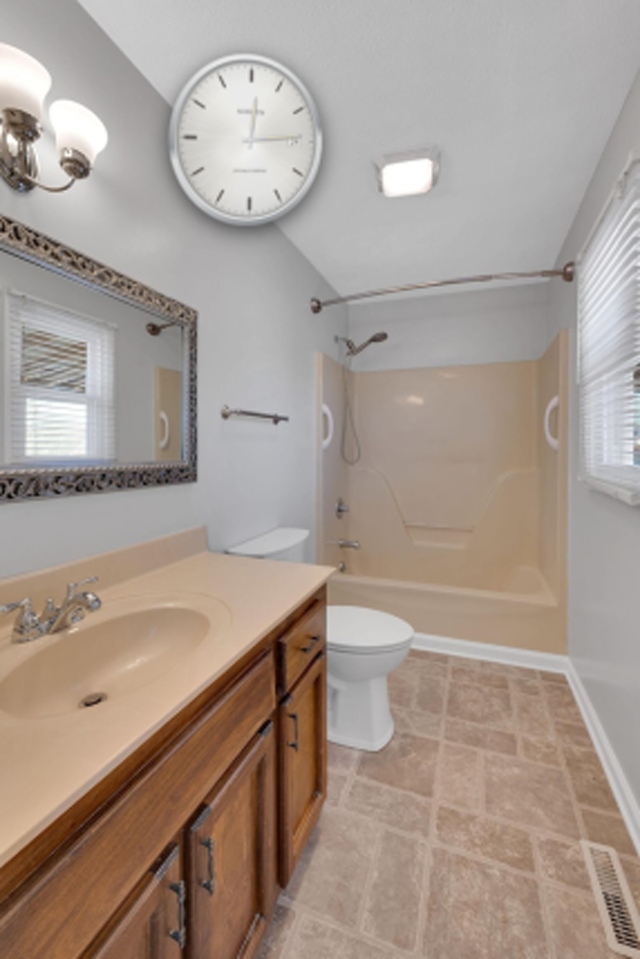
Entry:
12 h 14 min
